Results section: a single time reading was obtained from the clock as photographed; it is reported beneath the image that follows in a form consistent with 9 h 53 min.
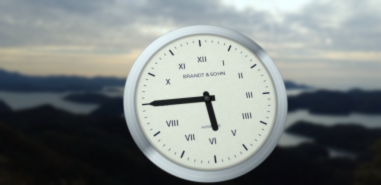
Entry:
5 h 45 min
